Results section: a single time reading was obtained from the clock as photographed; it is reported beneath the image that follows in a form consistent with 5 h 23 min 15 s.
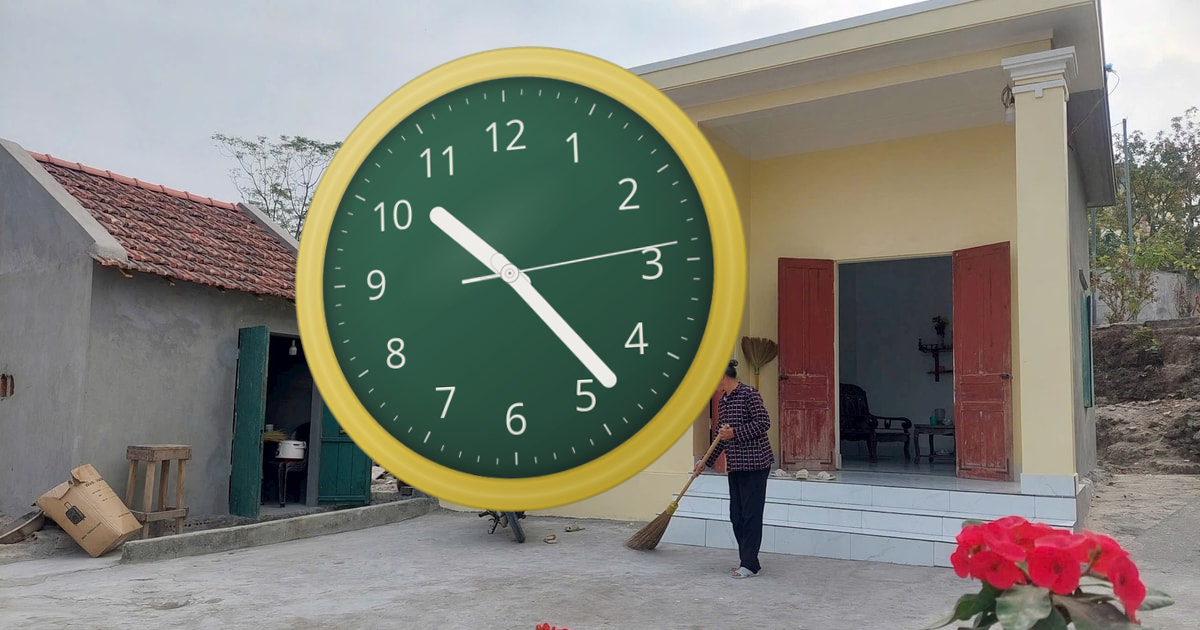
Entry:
10 h 23 min 14 s
